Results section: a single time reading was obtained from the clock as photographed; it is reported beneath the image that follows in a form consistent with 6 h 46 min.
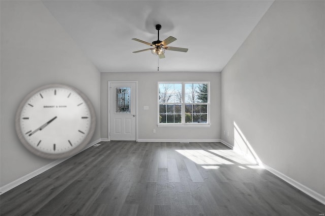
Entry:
7 h 39 min
